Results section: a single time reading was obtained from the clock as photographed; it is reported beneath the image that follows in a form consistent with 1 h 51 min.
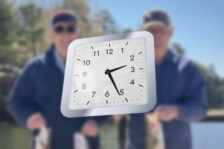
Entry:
2 h 26 min
